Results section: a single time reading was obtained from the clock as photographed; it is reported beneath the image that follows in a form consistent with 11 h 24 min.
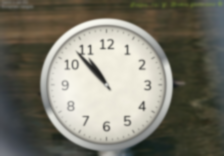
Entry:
10 h 53 min
